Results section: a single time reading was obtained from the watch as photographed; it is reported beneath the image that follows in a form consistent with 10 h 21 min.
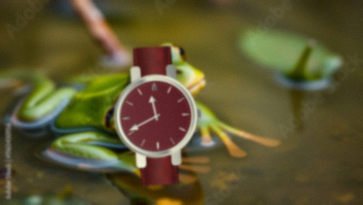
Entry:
11 h 41 min
